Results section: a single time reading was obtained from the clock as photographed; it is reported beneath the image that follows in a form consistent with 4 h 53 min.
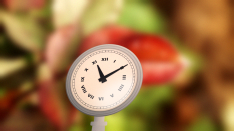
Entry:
11 h 10 min
